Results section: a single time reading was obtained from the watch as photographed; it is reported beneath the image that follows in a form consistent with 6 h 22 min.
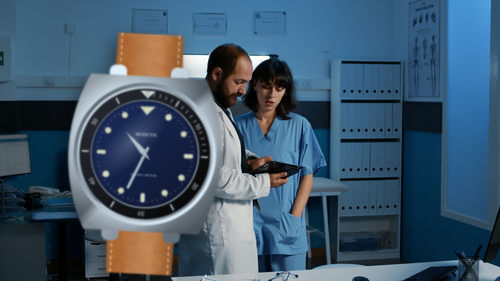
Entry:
10 h 34 min
